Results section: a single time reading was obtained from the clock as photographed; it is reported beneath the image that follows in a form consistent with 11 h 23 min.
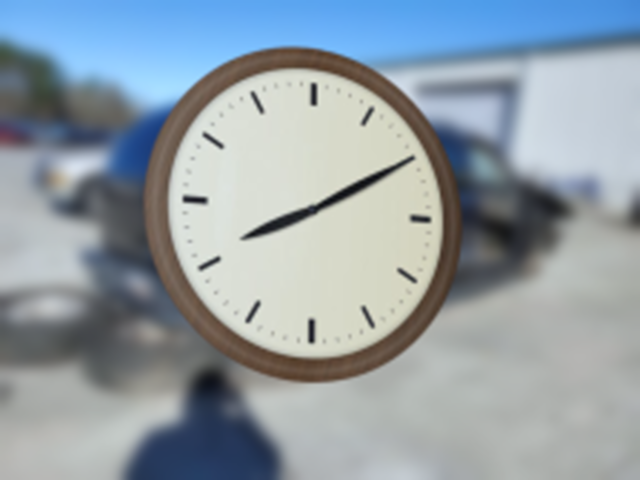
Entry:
8 h 10 min
